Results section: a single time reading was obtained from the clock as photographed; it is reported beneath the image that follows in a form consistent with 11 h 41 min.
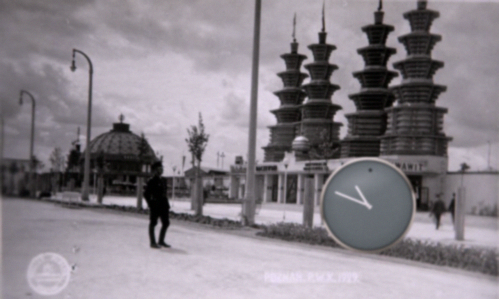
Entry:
10 h 48 min
